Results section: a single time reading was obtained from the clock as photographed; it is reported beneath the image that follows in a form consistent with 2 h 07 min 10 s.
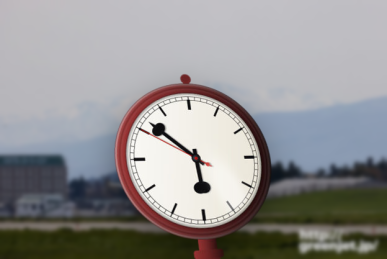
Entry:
5 h 51 min 50 s
